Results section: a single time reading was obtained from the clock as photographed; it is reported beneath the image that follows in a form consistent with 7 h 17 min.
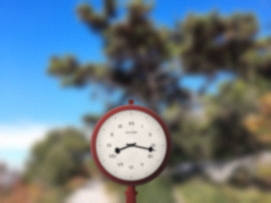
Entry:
8 h 17 min
